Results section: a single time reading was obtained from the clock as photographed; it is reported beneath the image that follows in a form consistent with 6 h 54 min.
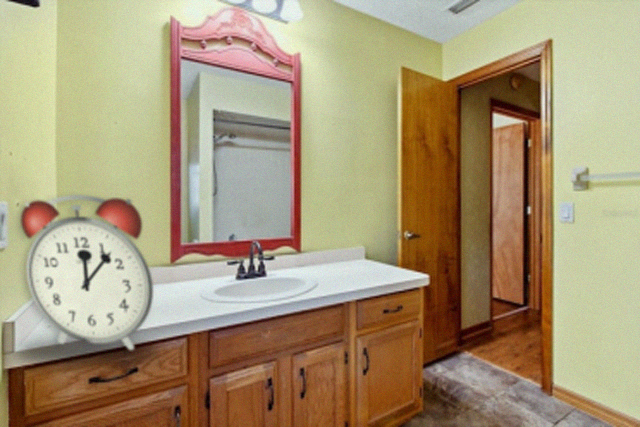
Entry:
12 h 07 min
